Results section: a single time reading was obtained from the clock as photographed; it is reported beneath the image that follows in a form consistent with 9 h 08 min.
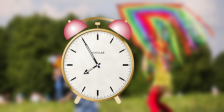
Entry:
7 h 55 min
